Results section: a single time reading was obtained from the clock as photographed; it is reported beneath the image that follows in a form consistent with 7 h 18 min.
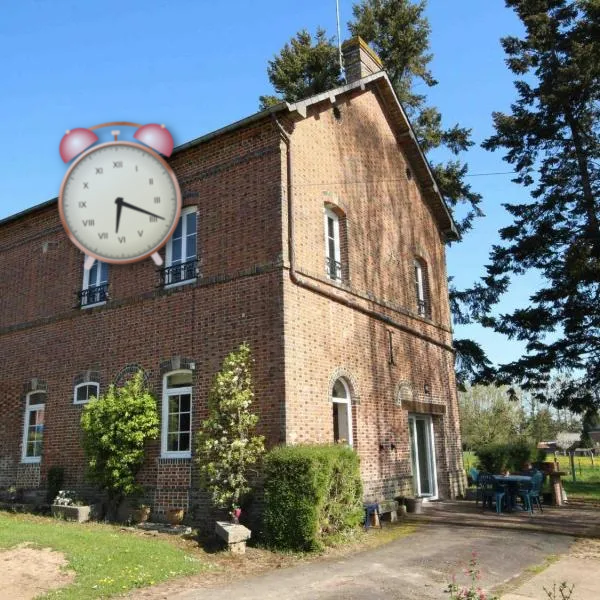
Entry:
6 h 19 min
